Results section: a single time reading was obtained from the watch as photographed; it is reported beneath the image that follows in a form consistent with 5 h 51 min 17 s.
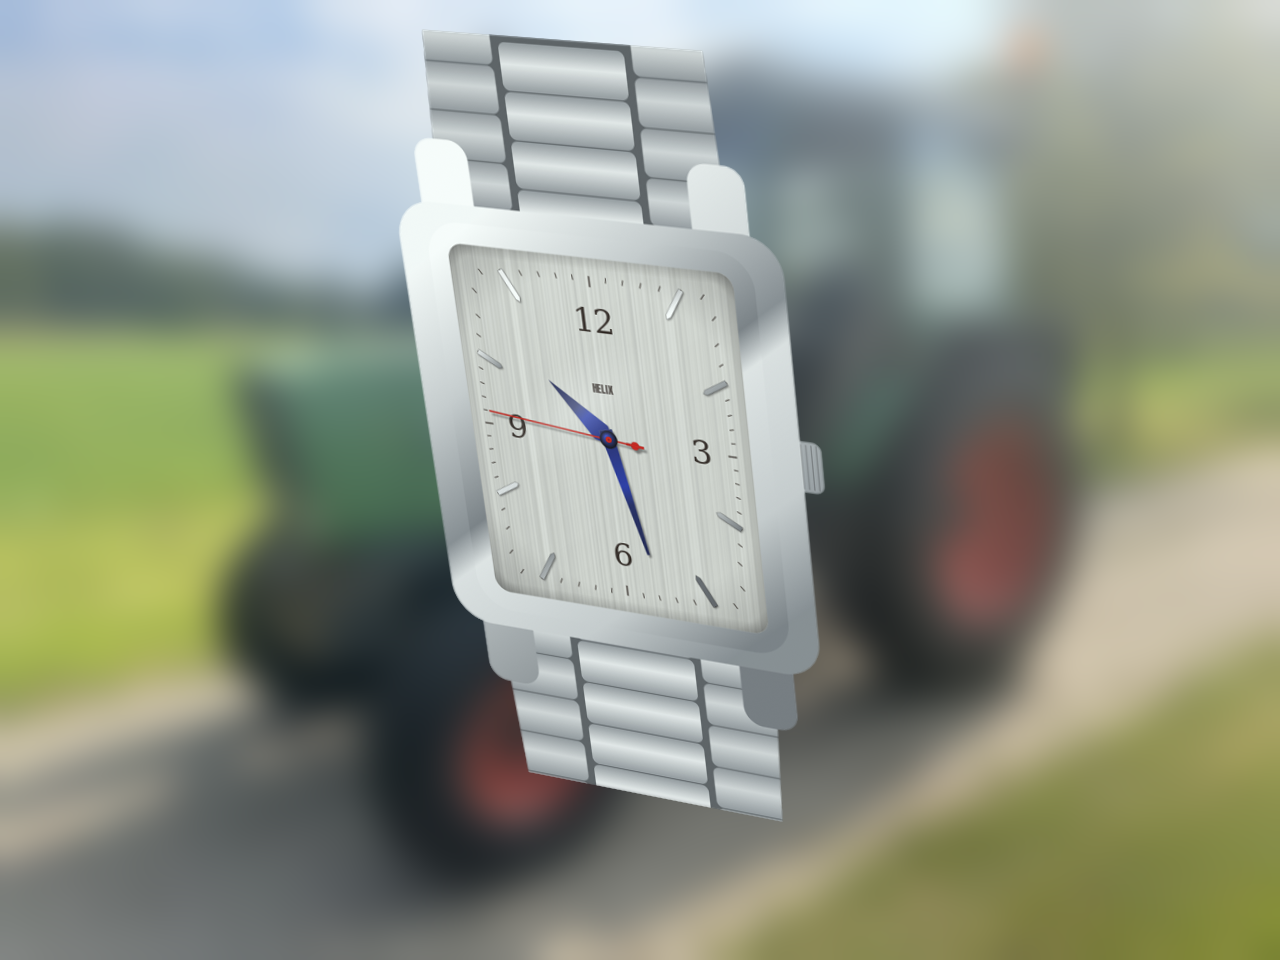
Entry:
10 h 27 min 46 s
